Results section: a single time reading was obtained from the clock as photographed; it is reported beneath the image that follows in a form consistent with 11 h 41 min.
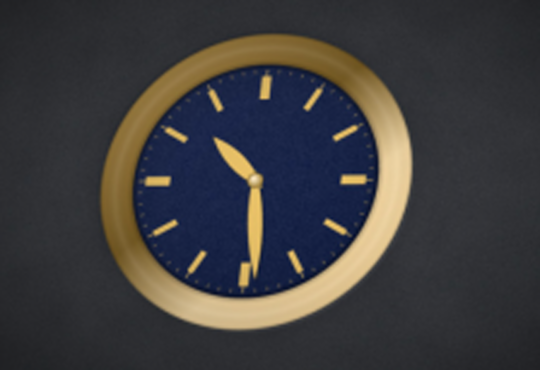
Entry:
10 h 29 min
